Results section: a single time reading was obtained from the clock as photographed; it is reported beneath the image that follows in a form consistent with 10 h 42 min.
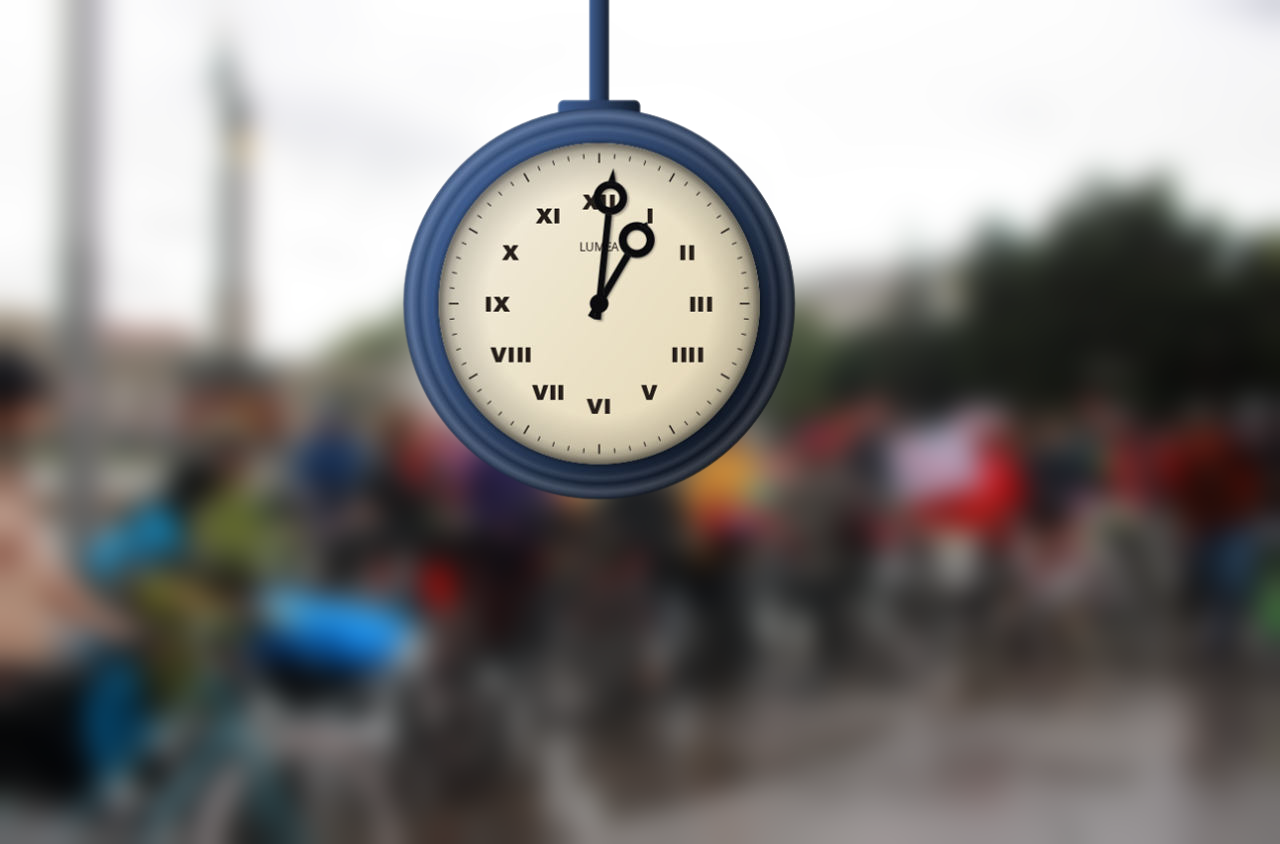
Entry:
1 h 01 min
